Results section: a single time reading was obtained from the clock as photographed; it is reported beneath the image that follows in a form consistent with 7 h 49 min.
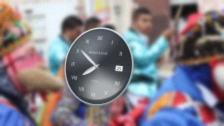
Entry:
7 h 51 min
